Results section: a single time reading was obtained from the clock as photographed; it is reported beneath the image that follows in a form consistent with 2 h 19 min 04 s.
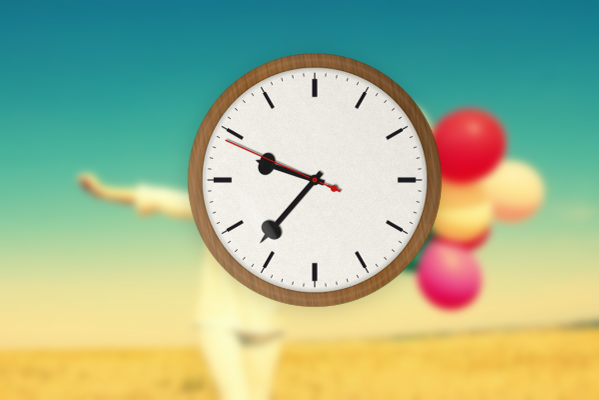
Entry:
9 h 36 min 49 s
